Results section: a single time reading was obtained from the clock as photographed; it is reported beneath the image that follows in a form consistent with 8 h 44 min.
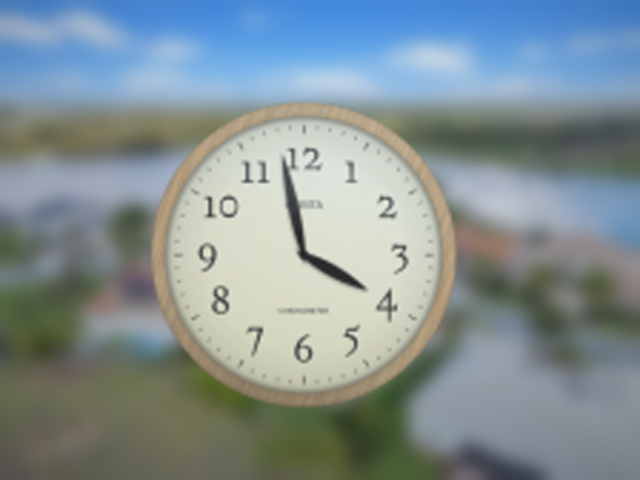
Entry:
3 h 58 min
